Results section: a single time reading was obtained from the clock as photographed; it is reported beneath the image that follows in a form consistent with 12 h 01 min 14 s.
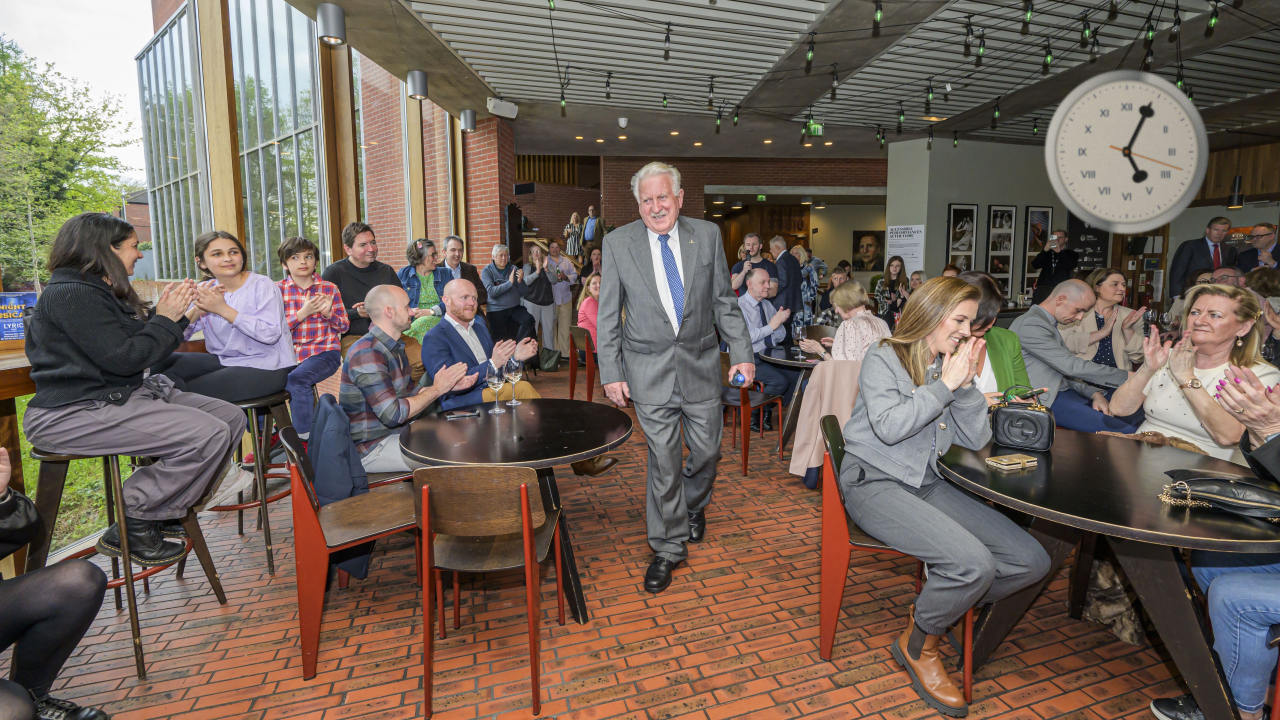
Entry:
5 h 04 min 18 s
